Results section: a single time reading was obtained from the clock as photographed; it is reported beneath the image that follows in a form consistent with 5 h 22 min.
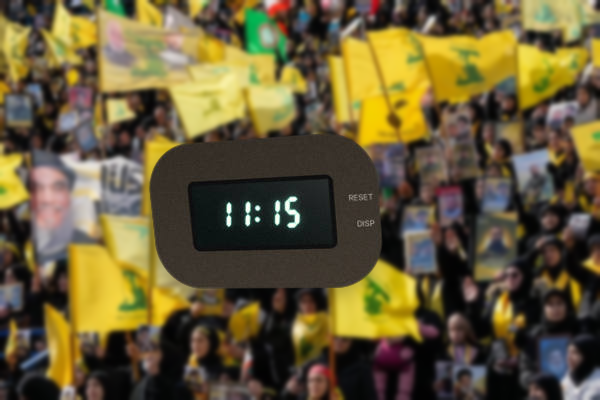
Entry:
11 h 15 min
